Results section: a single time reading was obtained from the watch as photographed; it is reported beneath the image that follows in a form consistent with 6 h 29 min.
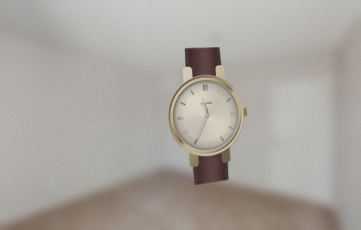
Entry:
11 h 35 min
